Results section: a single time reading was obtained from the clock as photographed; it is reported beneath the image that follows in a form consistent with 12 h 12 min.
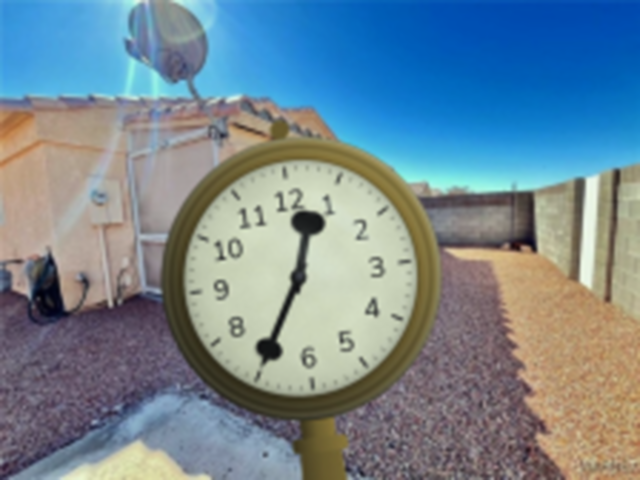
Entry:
12 h 35 min
